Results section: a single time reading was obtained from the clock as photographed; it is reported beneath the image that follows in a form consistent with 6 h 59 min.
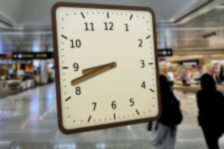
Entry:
8 h 42 min
